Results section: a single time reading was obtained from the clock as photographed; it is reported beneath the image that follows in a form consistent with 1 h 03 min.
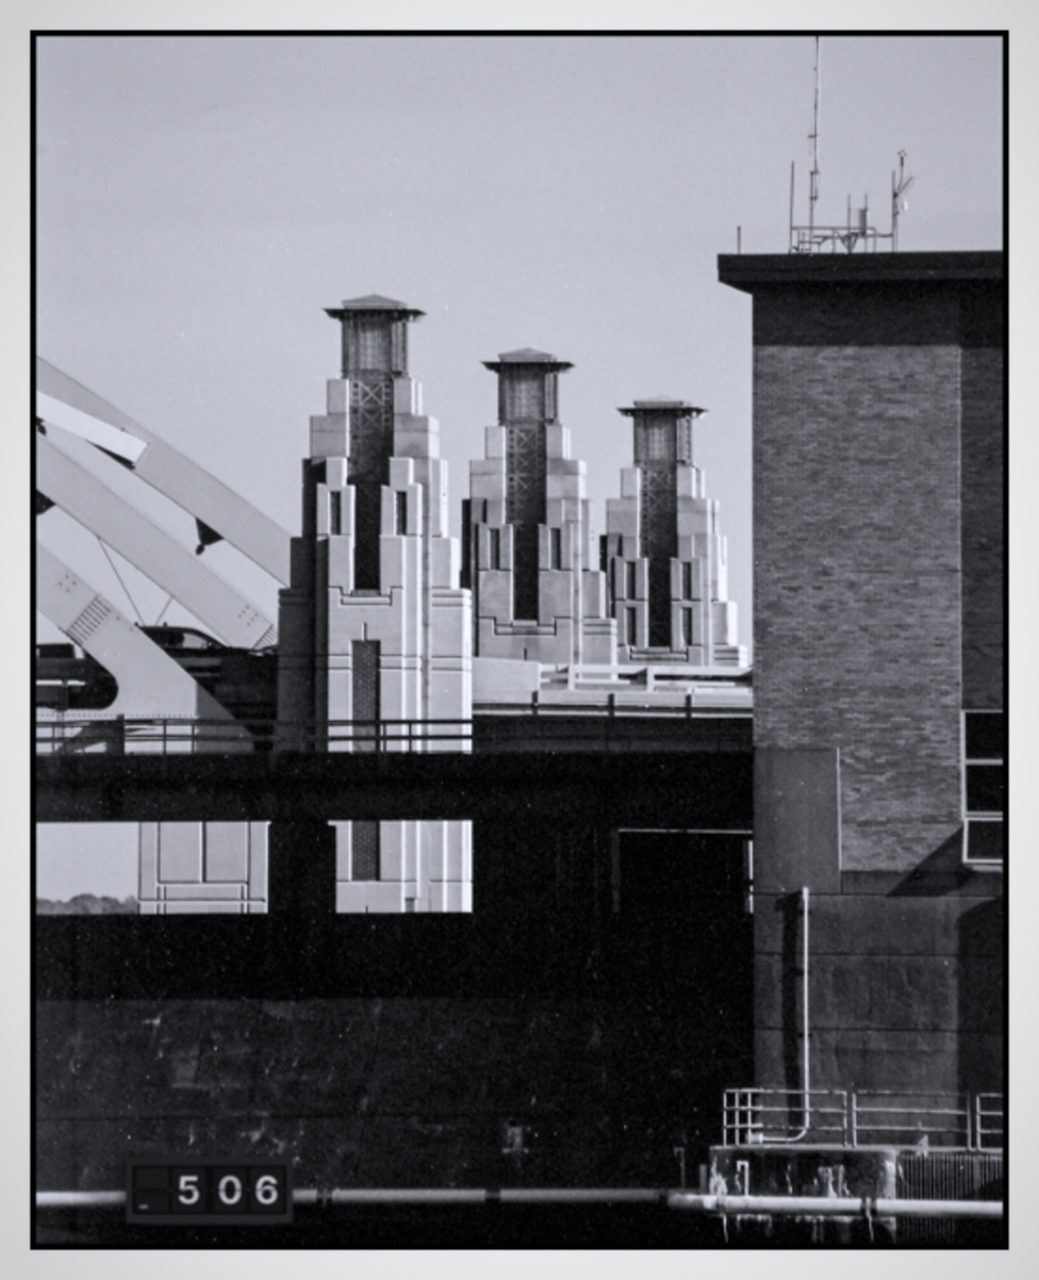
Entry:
5 h 06 min
